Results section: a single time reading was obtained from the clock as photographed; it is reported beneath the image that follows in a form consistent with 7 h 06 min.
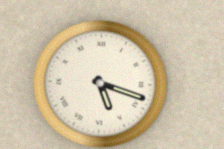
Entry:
5 h 18 min
